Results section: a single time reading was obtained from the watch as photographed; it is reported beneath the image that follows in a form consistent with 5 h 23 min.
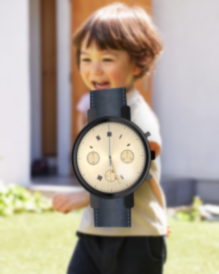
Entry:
5 h 27 min
